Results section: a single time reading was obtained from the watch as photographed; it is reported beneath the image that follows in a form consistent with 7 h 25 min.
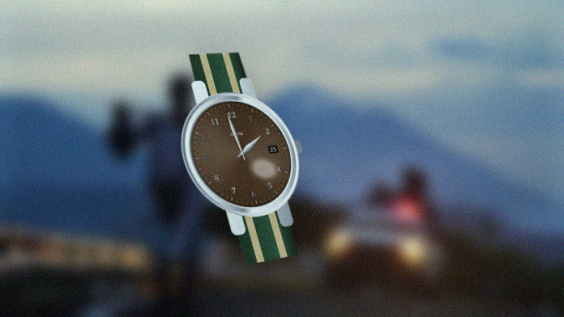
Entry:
1 h 59 min
